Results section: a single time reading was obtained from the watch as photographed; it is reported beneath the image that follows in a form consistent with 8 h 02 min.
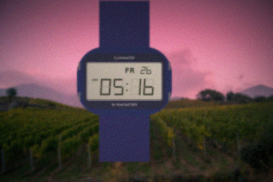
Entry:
5 h 16 min
